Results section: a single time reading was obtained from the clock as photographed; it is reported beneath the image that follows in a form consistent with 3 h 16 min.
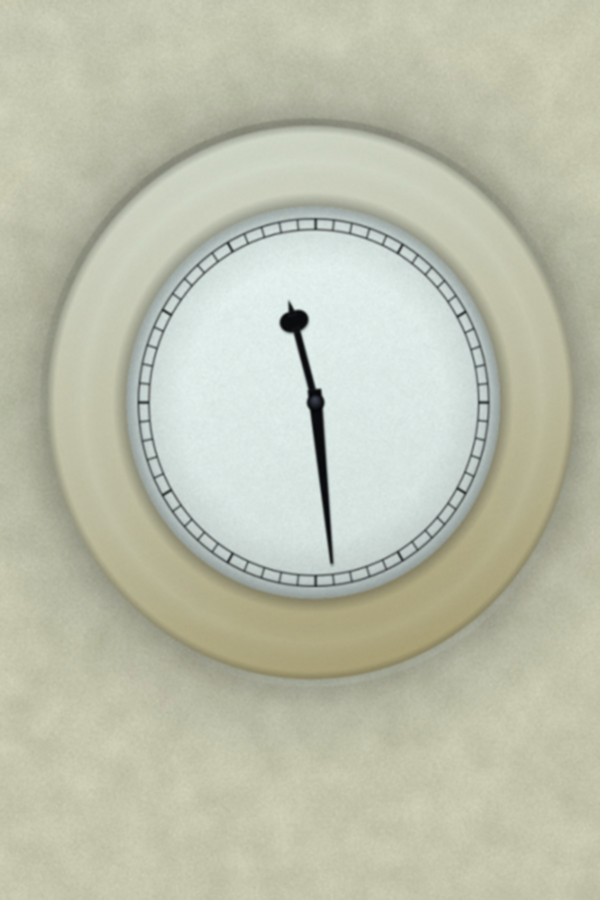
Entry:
11 h 29 min
